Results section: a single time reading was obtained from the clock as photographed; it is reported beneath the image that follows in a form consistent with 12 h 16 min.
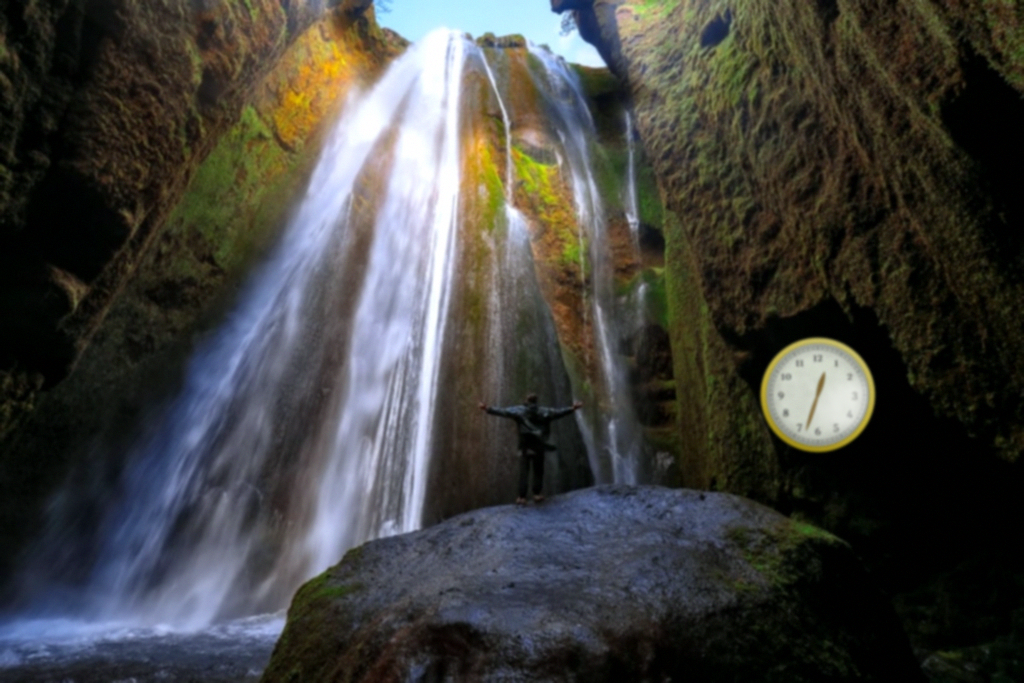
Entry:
12 h 33 min
